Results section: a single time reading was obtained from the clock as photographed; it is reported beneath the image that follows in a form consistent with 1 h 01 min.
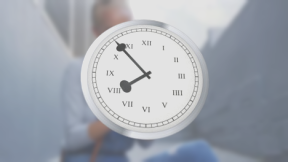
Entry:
7 h 53 min
